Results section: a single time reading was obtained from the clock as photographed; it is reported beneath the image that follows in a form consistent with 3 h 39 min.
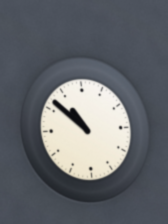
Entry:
10 h 52 min
